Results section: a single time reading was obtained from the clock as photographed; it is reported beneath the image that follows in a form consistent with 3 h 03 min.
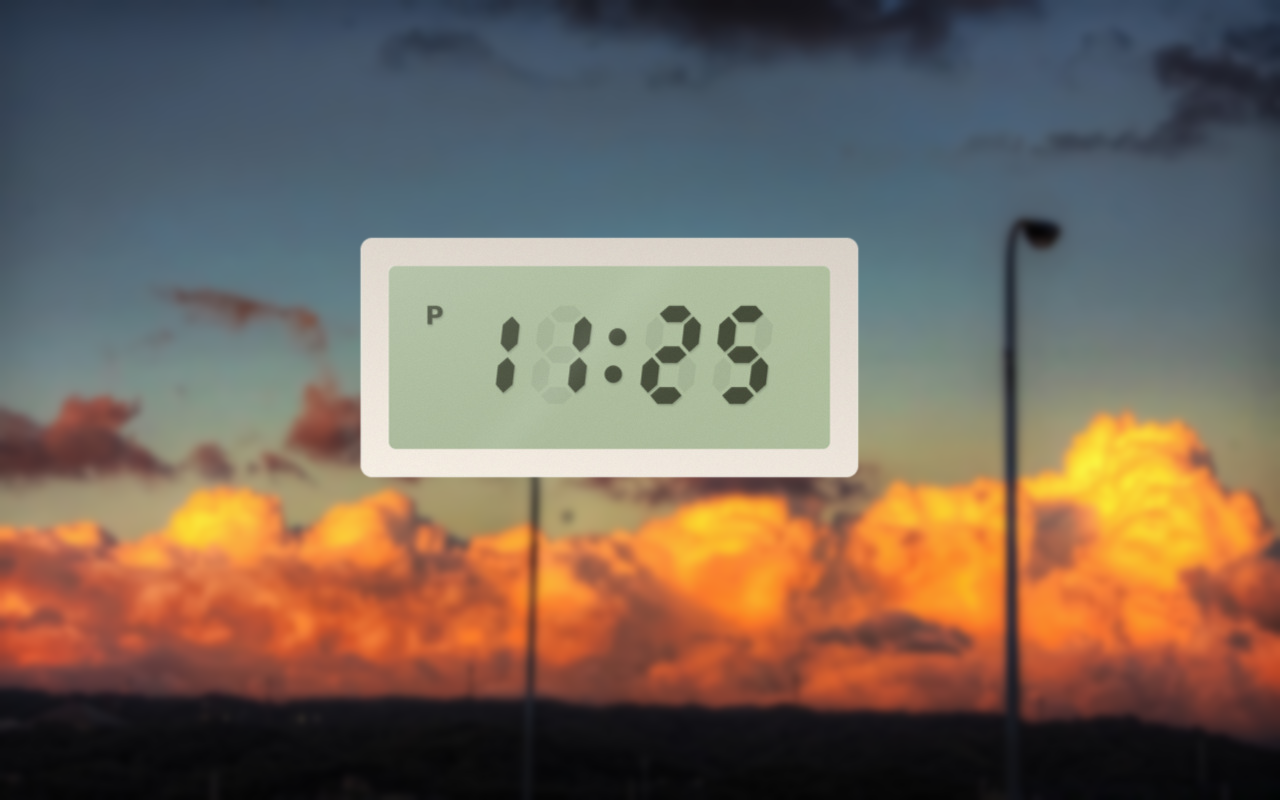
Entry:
11 h 25 min
